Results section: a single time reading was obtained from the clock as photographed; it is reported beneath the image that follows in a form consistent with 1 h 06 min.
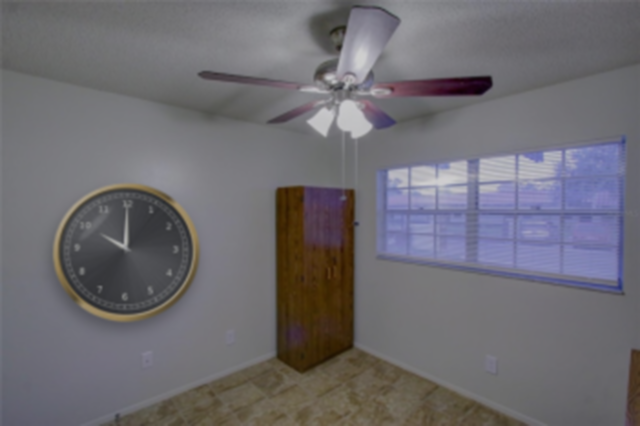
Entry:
10 h 00 min
